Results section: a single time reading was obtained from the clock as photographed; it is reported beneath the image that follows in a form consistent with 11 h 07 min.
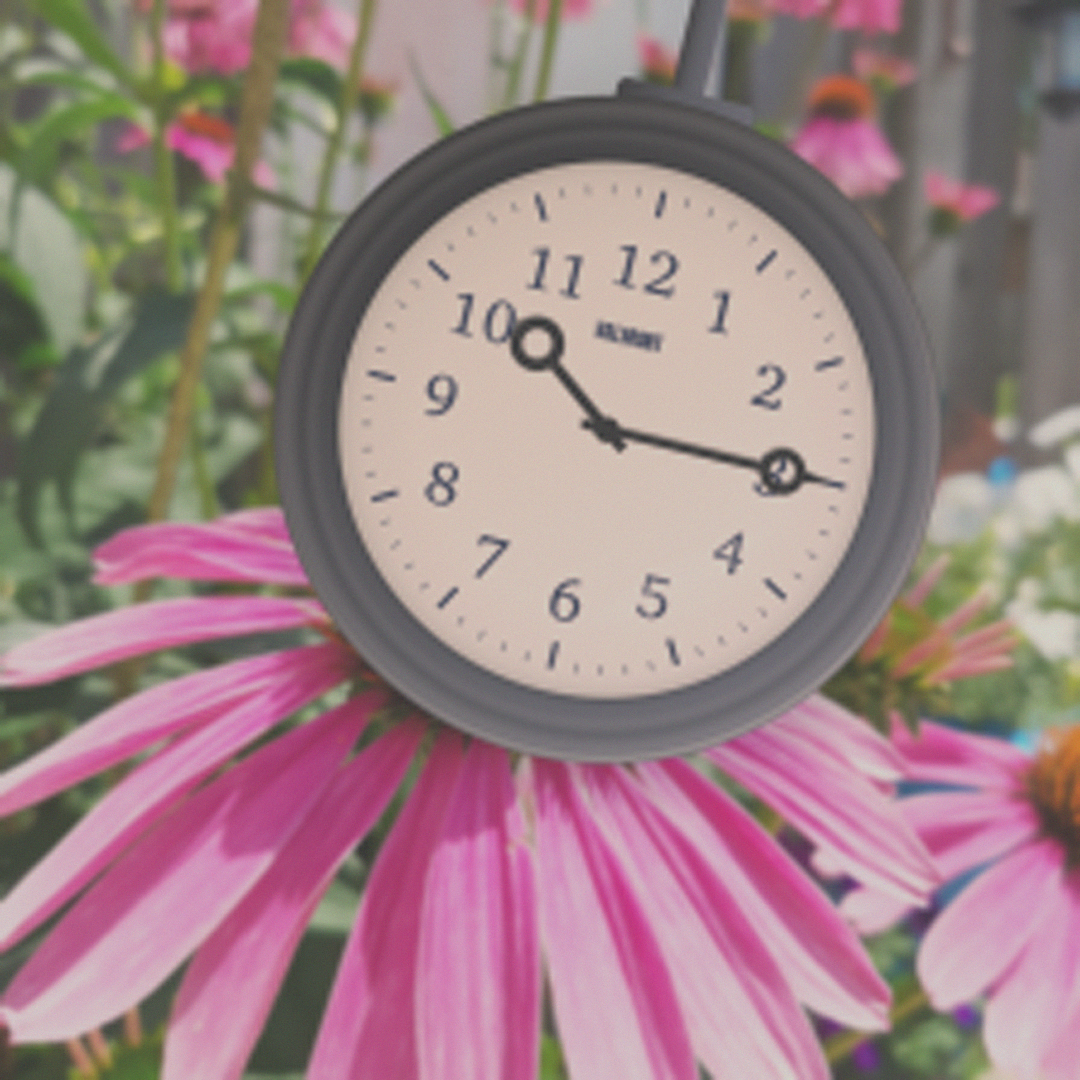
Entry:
10 h 15 min
